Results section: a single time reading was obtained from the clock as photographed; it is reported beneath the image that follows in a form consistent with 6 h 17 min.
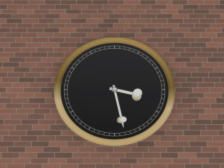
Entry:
3 h 28 min
